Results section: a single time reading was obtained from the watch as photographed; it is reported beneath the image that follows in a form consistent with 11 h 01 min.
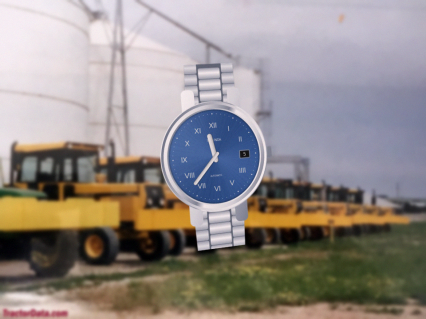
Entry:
11 h 37 min
